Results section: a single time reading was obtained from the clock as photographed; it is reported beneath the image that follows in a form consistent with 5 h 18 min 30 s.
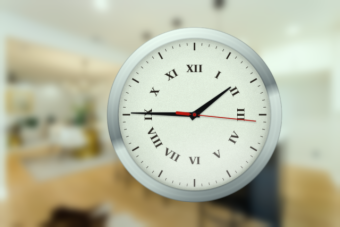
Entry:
1 h 45 min 16 s
